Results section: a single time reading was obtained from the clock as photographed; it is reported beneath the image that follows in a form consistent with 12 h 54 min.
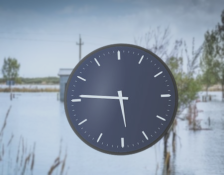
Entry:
5 h 46 min
